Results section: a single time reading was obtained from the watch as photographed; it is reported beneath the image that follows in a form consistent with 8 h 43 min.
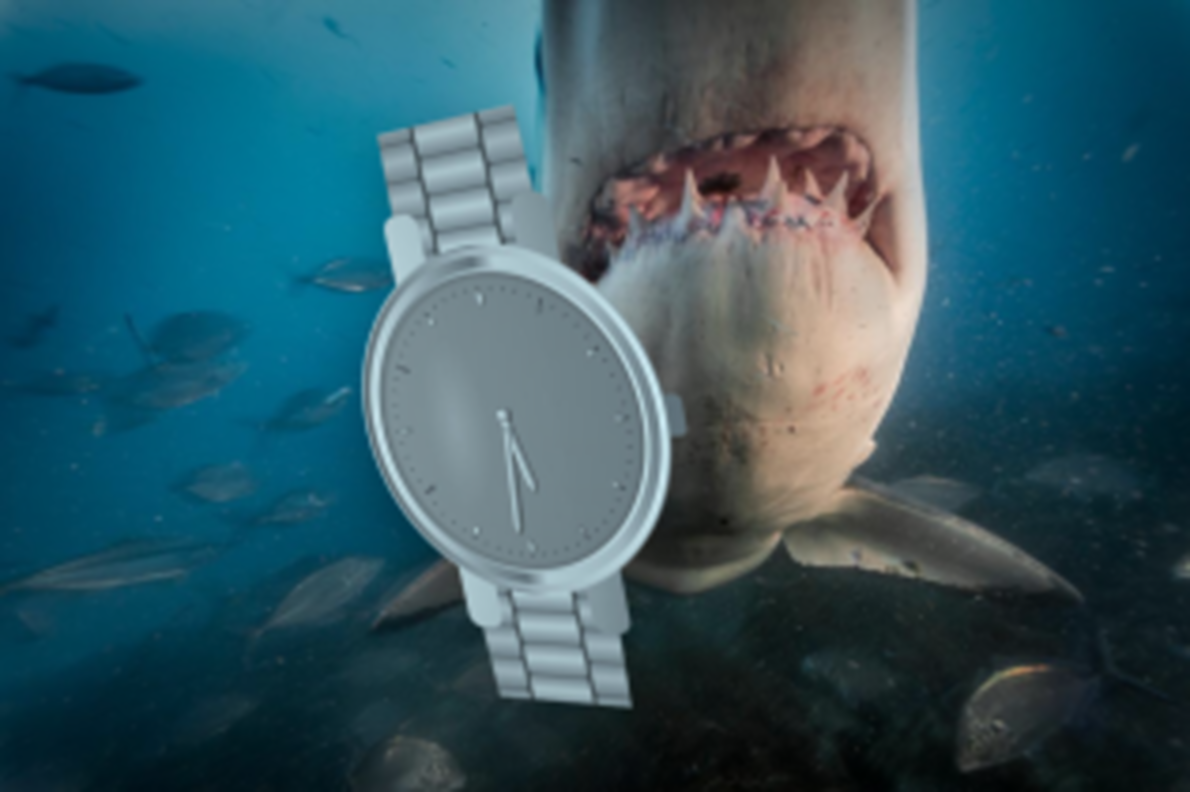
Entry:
5 h 31 min
